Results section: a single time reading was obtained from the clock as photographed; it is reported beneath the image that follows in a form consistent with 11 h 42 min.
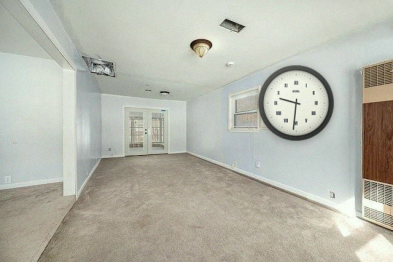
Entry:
9 h 31 min
